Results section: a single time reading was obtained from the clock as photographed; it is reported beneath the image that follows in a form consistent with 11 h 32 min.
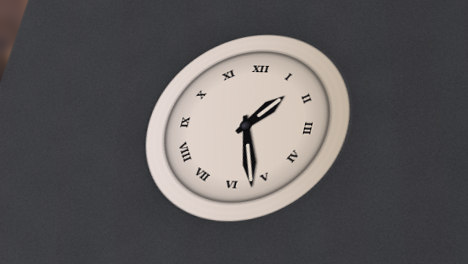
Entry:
1 h 27 min
